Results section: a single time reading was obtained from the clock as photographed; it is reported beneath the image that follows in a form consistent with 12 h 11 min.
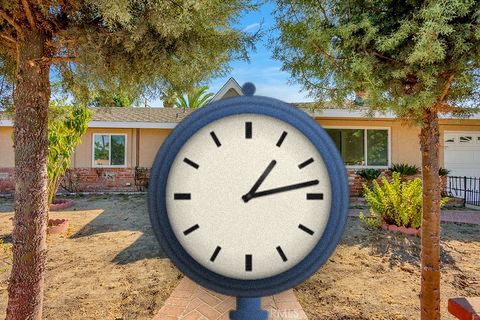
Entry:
1 h 13 min
